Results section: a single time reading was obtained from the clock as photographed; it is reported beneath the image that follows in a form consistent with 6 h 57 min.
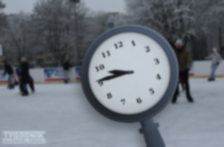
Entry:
9 h 46 min
